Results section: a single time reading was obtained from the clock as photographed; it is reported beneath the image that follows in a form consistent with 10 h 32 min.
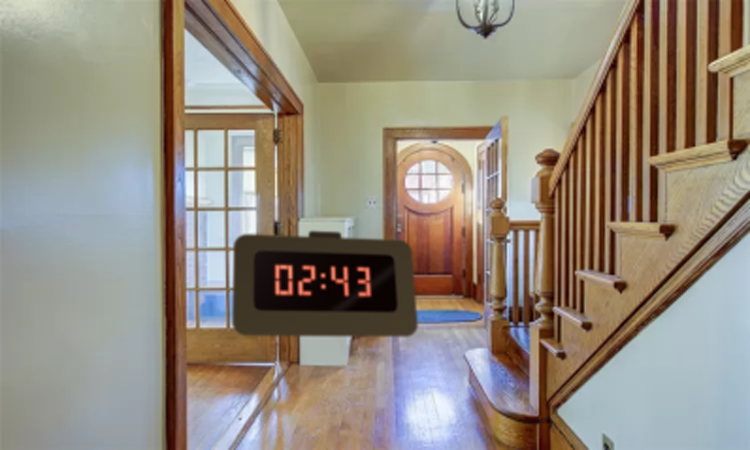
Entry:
2 h 43 min
